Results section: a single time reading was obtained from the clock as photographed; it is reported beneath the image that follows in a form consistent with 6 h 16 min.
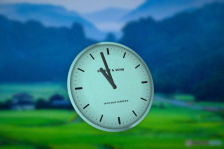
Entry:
10 h 58 min
